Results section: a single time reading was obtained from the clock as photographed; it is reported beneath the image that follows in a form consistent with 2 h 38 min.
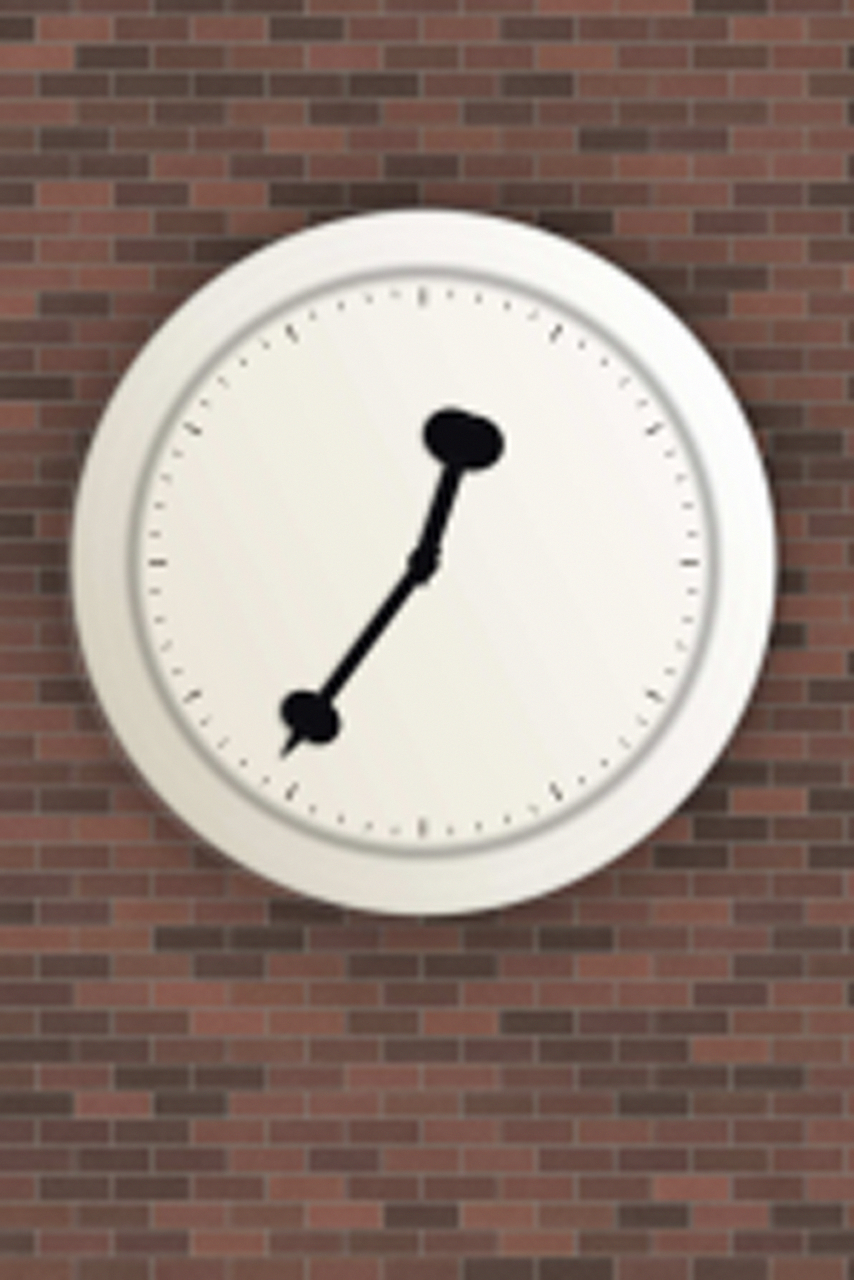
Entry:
12 h 36 min
